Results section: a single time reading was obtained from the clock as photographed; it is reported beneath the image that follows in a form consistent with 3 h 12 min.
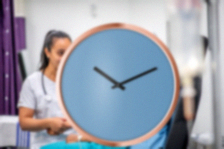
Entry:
10 h 11 min
